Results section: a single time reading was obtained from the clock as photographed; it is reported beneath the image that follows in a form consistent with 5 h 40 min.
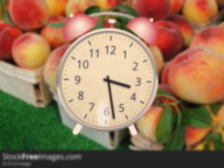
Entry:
3 h 28 min
